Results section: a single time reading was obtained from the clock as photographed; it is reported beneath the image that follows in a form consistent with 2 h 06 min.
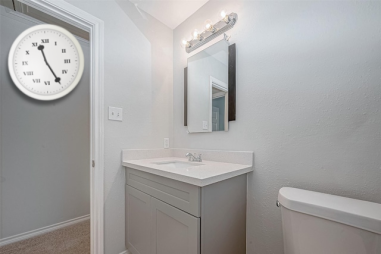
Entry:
11 h 25 min
